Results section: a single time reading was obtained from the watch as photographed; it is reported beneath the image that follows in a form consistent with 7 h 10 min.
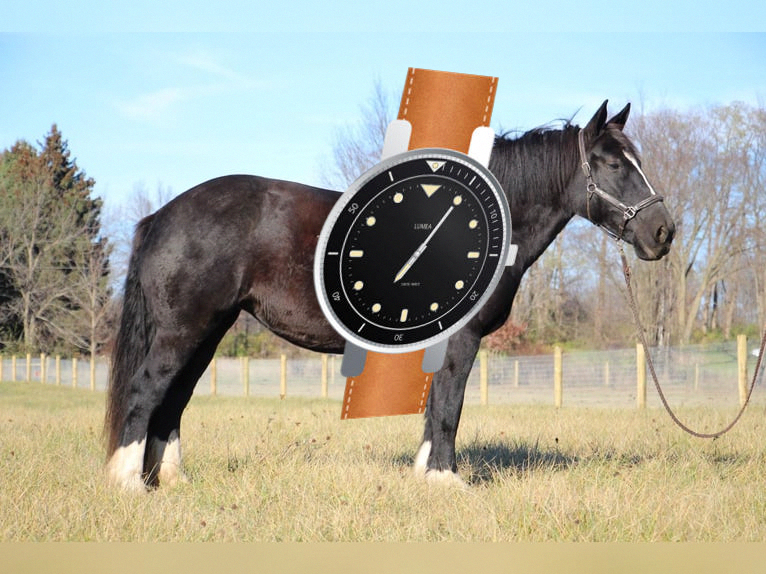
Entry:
7 h 05 min
